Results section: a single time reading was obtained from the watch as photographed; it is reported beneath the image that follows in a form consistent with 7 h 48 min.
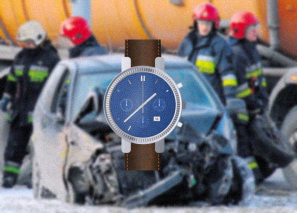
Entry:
1 h 38 min
